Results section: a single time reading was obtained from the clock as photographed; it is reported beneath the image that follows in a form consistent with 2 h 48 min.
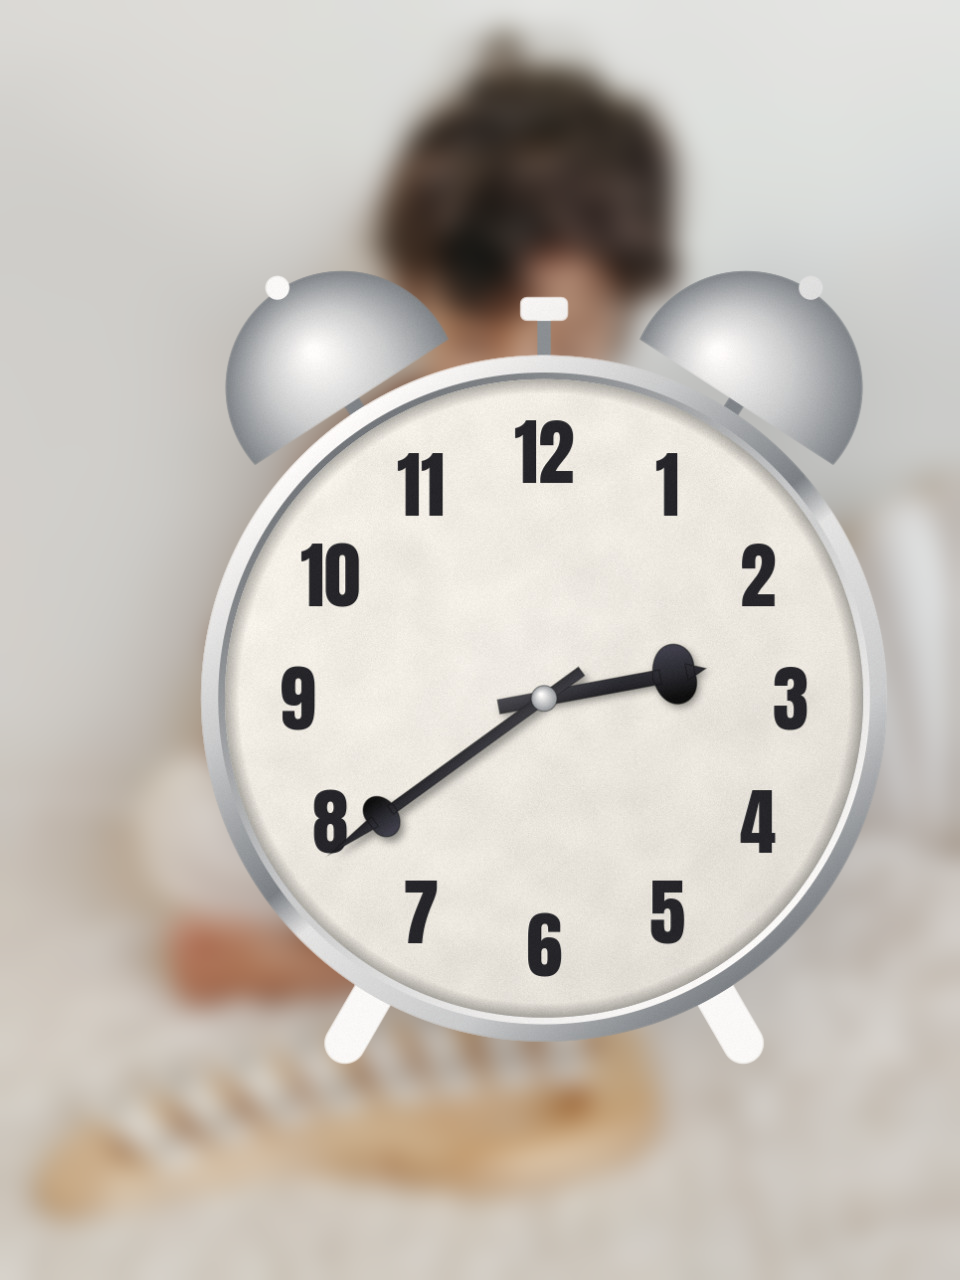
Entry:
2 h 39 min
